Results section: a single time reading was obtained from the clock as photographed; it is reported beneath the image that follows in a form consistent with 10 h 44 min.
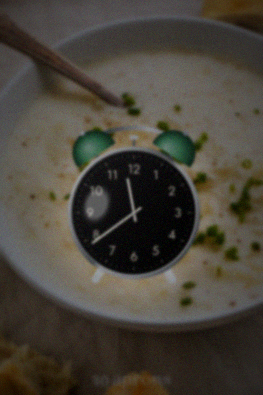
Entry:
11 h 39 min
